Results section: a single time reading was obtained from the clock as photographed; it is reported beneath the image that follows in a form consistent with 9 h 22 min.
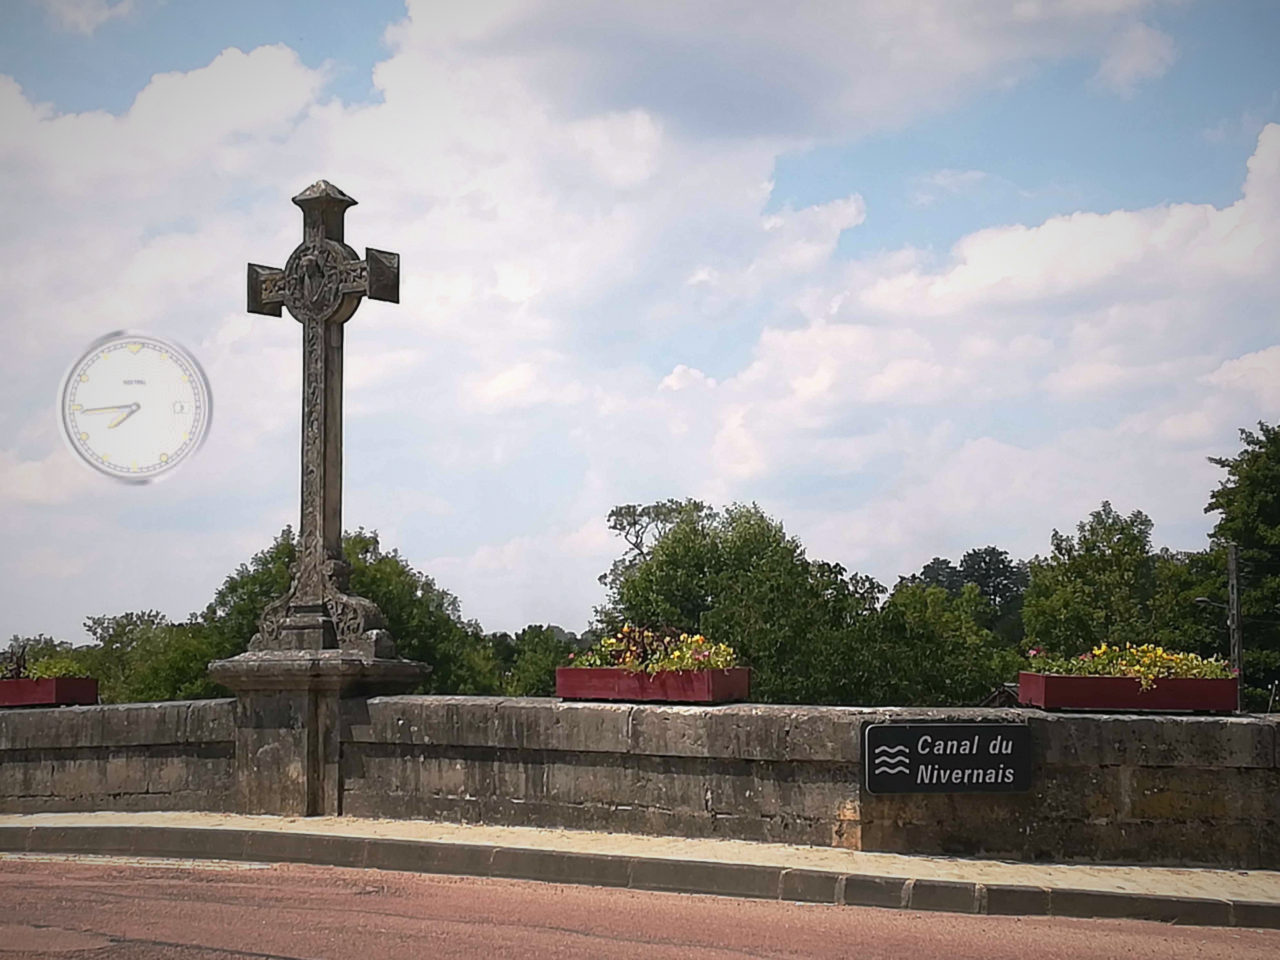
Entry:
7 h 44 min
